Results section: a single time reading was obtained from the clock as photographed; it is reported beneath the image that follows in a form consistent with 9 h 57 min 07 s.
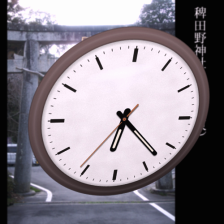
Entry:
6 h 22 min 36 s
